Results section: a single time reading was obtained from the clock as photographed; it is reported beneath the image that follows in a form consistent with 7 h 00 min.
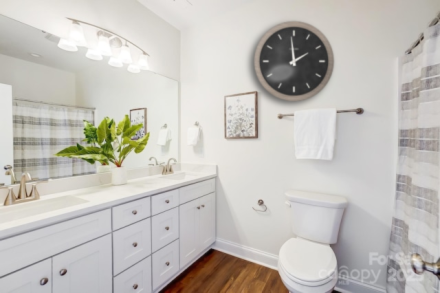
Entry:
1 h 59 min
